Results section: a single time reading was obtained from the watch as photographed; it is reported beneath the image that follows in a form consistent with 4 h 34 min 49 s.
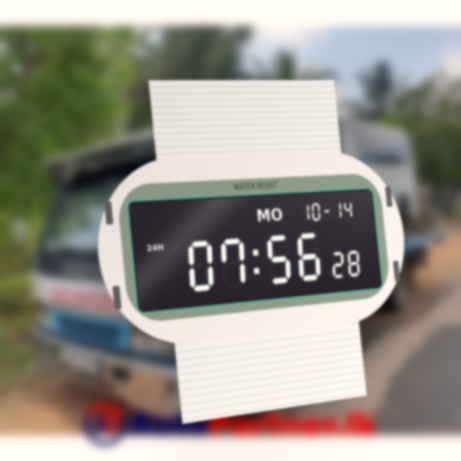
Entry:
7 h 56 min 28 s
